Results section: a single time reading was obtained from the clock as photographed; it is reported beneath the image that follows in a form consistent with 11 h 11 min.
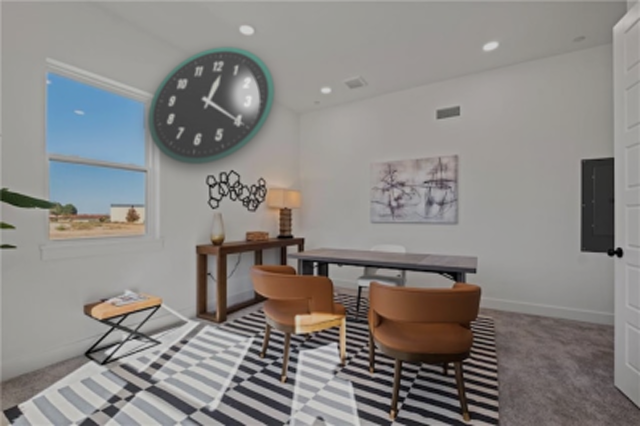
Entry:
12 h 20 min
